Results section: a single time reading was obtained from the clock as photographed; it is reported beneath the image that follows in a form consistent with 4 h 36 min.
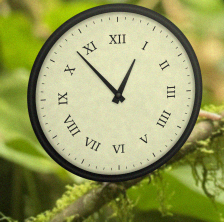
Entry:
12 h 53 min
